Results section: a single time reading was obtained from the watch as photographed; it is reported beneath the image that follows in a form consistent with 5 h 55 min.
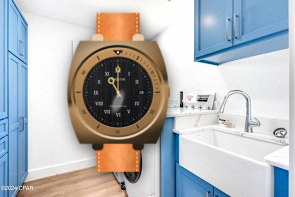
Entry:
11 h 00 min
